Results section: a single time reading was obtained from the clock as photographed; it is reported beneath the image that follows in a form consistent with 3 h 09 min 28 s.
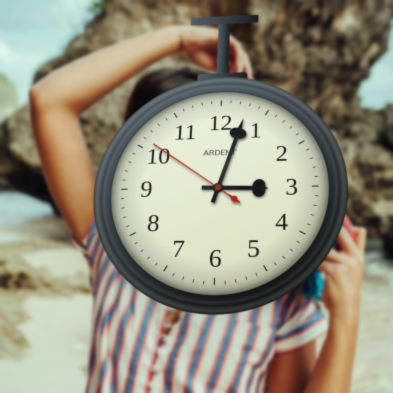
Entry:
3 h 02 min 51 s
